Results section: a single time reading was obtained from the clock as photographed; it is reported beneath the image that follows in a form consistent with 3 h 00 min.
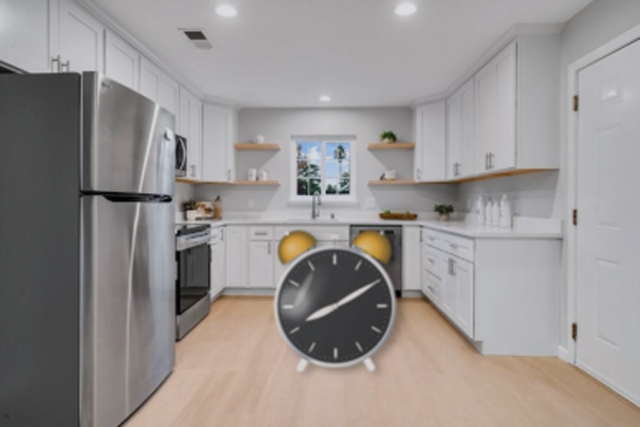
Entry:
8 h 10 min
